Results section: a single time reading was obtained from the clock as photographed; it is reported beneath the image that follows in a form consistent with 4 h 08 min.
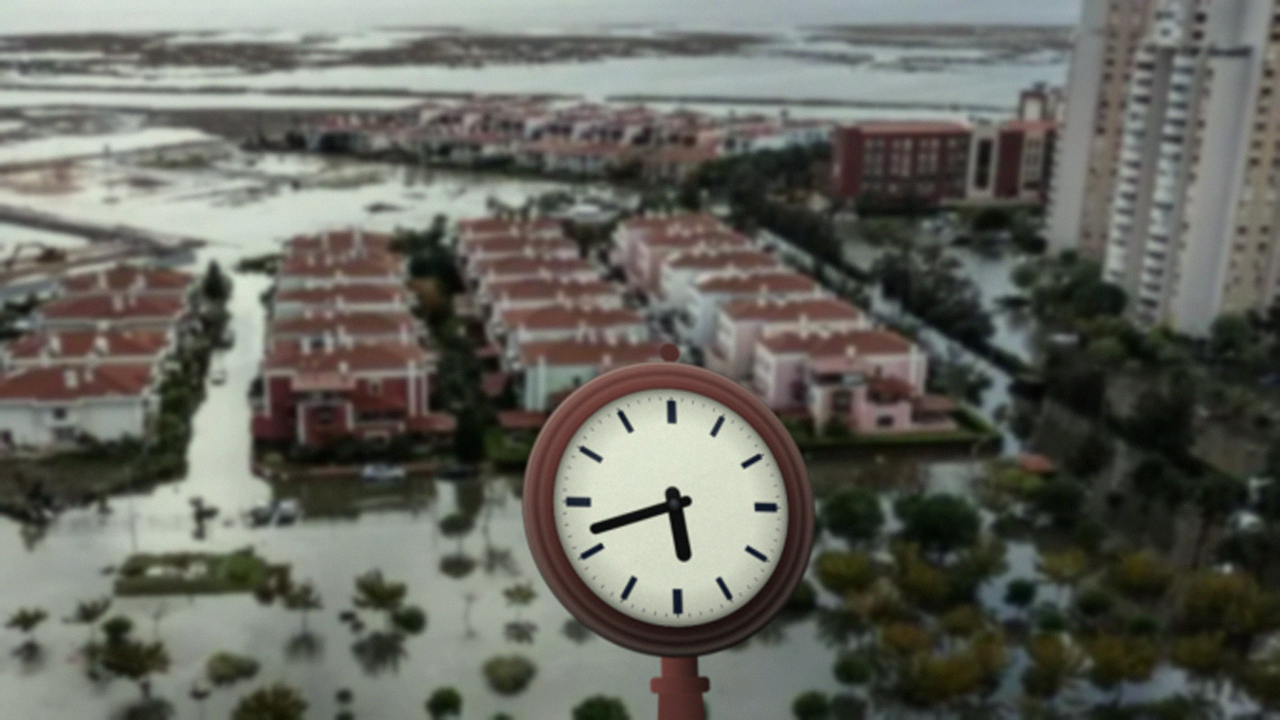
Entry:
5 h 42 min
